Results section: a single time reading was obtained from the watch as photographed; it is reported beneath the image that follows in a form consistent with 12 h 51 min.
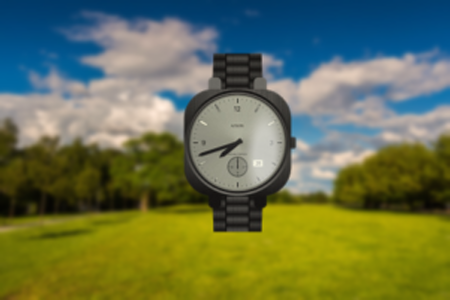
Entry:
7 h 42 min
